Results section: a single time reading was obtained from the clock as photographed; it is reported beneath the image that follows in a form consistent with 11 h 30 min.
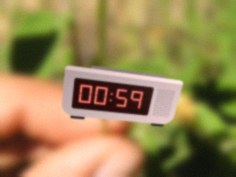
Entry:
0 h 59 min
